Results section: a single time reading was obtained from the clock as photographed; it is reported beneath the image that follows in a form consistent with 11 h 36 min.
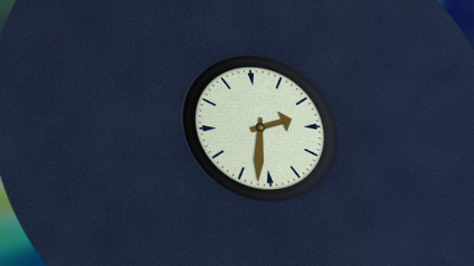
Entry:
2 h 32 min
